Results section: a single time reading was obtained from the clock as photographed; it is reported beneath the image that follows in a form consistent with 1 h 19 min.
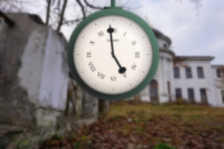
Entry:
4 h 59 min
